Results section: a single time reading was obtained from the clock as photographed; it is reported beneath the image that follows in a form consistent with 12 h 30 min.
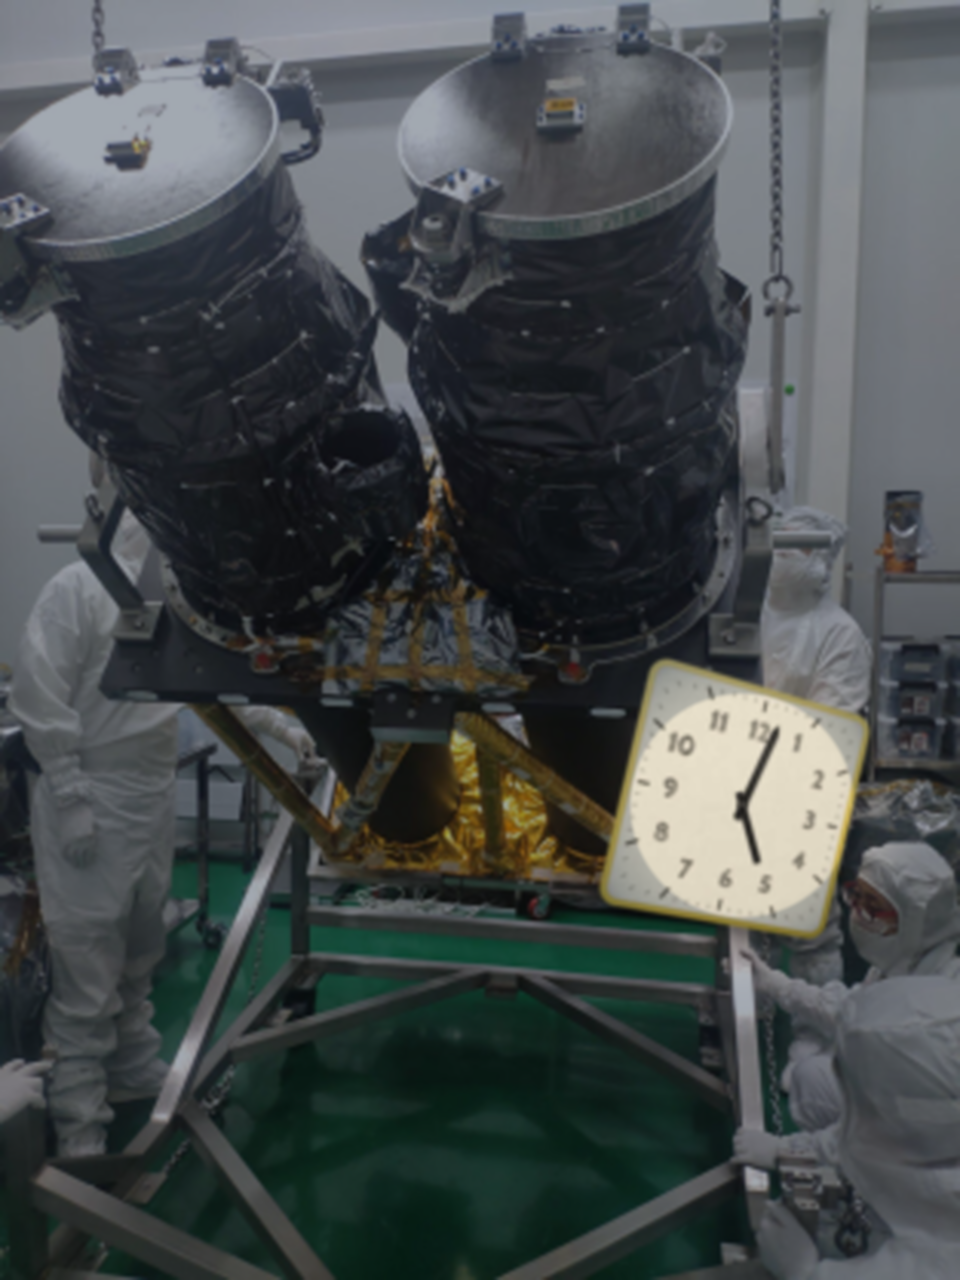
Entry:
5 h 02 min
